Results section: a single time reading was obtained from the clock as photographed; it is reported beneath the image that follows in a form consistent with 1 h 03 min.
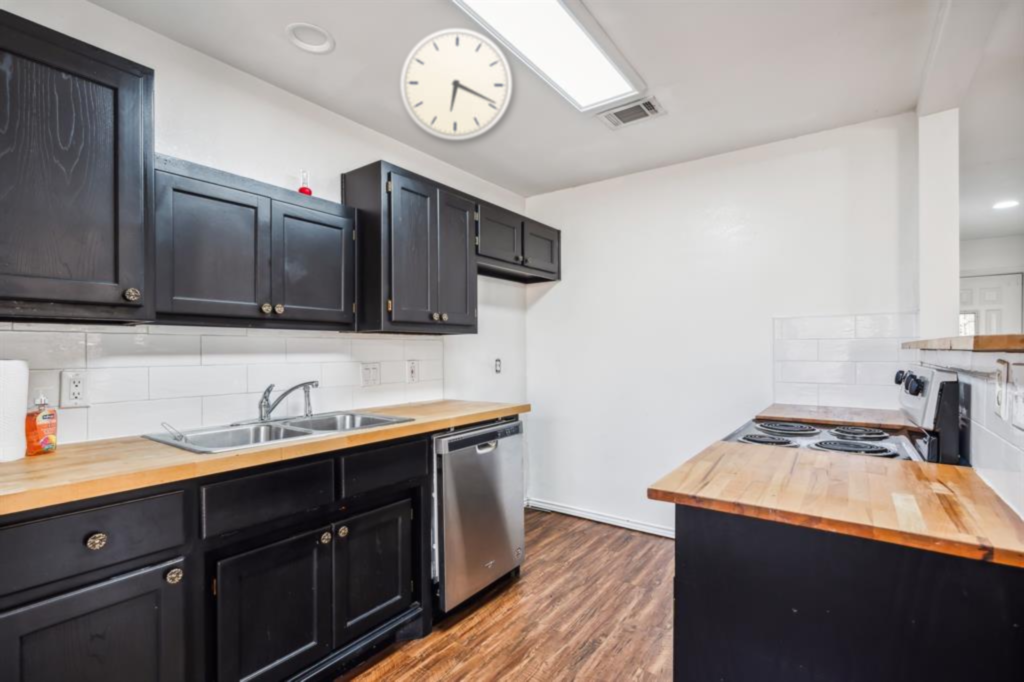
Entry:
6 h 19 min
